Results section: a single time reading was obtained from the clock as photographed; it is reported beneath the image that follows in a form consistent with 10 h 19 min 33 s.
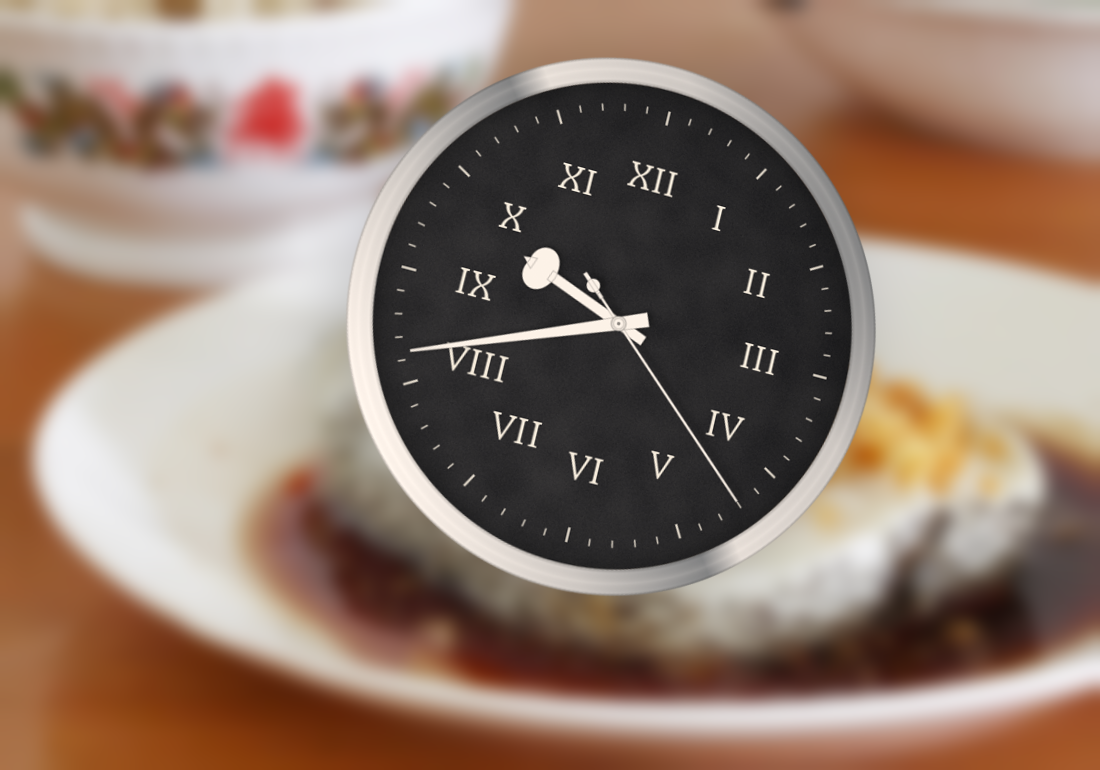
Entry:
9 h 41 min 22 s
